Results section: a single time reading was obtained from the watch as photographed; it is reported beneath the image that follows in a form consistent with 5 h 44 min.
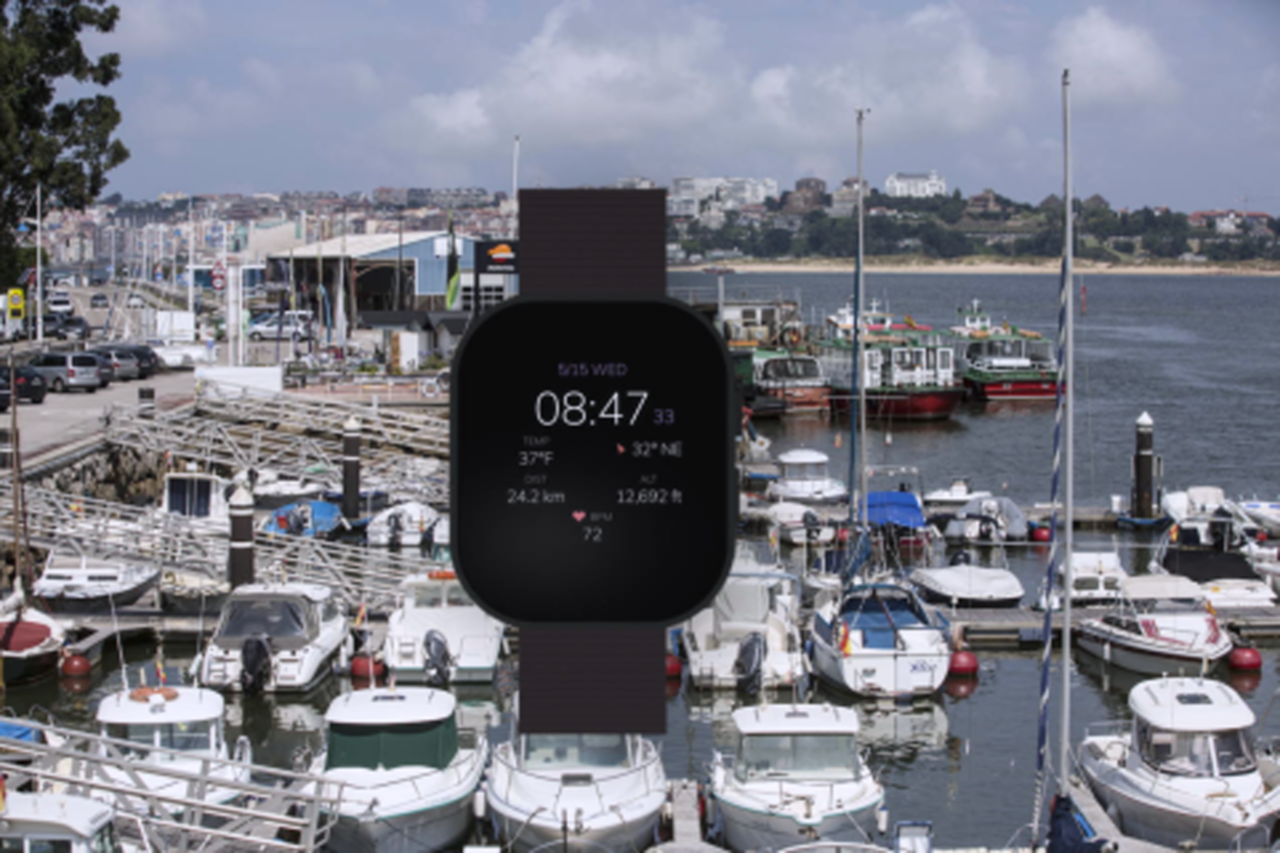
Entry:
8 h 47 min
